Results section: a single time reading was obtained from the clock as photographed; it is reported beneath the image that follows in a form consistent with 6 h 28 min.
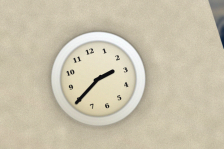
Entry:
2 h 40 min
